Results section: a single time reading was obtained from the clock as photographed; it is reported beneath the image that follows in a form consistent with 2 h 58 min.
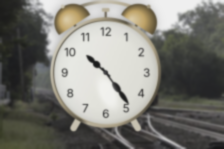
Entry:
10 h 24 min
